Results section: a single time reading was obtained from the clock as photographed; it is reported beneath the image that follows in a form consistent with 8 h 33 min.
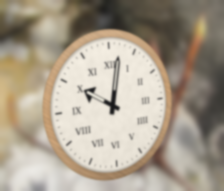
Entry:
10 h 02 min
